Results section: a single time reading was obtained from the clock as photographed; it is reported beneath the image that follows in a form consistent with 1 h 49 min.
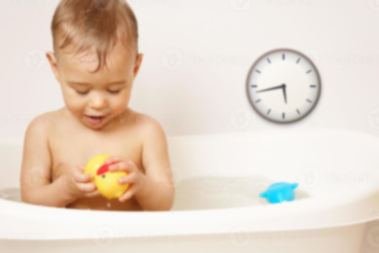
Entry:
5 h 43 min
